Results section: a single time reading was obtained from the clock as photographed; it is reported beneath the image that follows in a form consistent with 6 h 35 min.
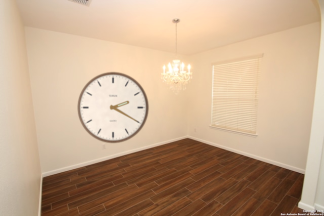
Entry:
2 h 20 min
